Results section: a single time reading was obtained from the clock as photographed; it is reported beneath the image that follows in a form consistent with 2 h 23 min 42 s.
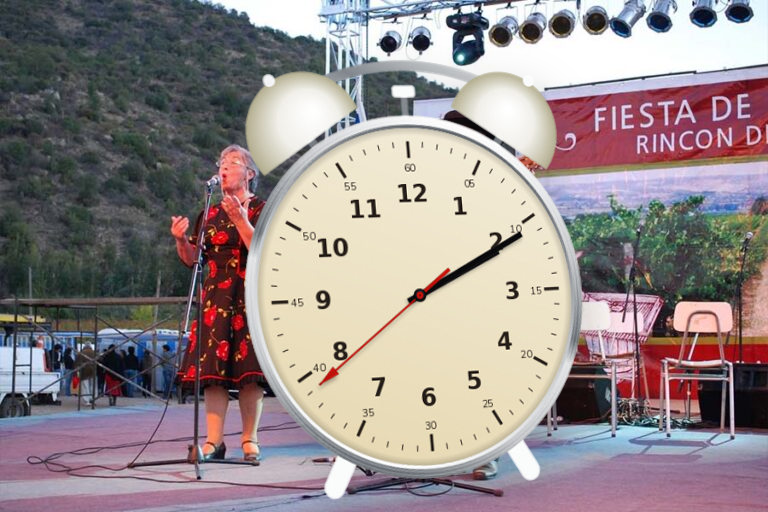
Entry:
2 h 10 min 39 s
